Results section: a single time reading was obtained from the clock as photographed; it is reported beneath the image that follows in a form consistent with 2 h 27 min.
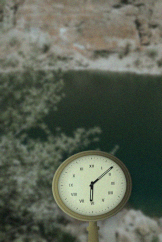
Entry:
6 h 08 min
